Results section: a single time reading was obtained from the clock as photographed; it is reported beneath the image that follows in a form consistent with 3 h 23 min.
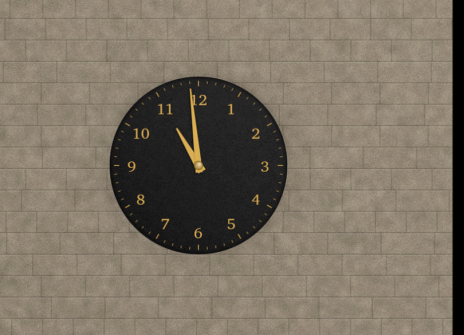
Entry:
10 h 59 min
